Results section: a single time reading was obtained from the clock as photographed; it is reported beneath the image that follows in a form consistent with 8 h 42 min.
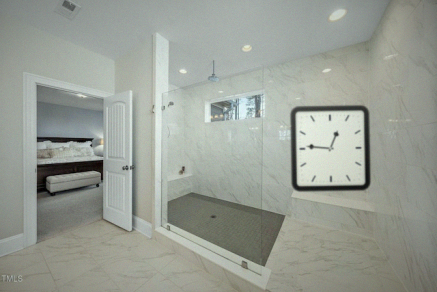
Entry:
12 h 46 min
